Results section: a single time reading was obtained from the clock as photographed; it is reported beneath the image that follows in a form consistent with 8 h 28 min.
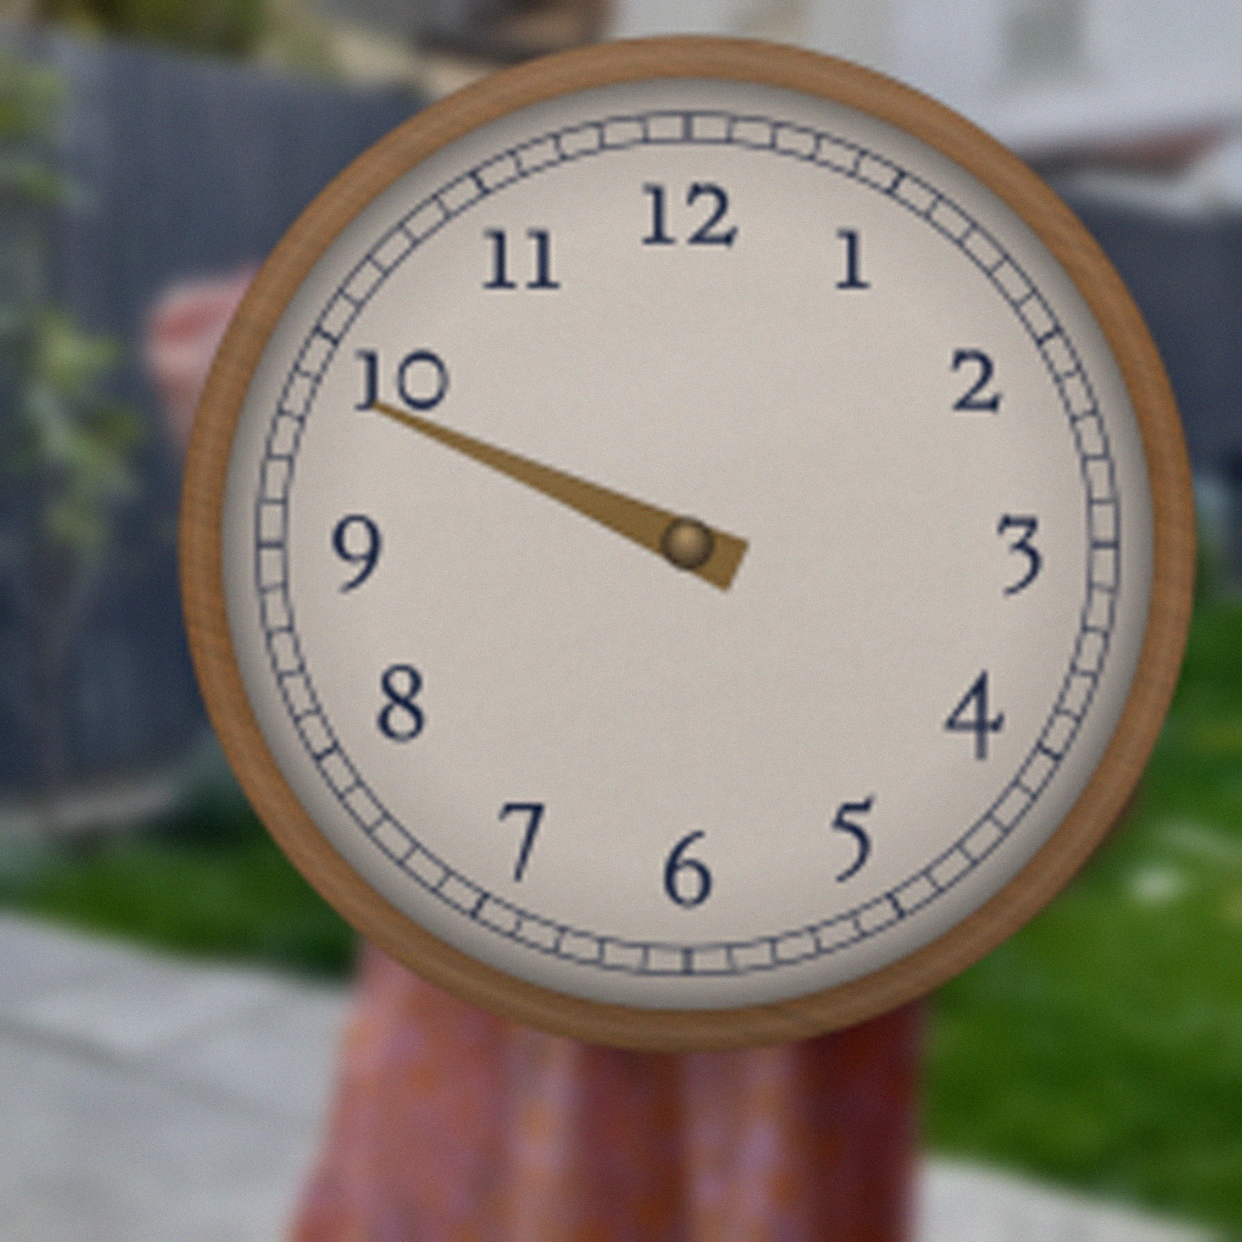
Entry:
9 h 49 min
